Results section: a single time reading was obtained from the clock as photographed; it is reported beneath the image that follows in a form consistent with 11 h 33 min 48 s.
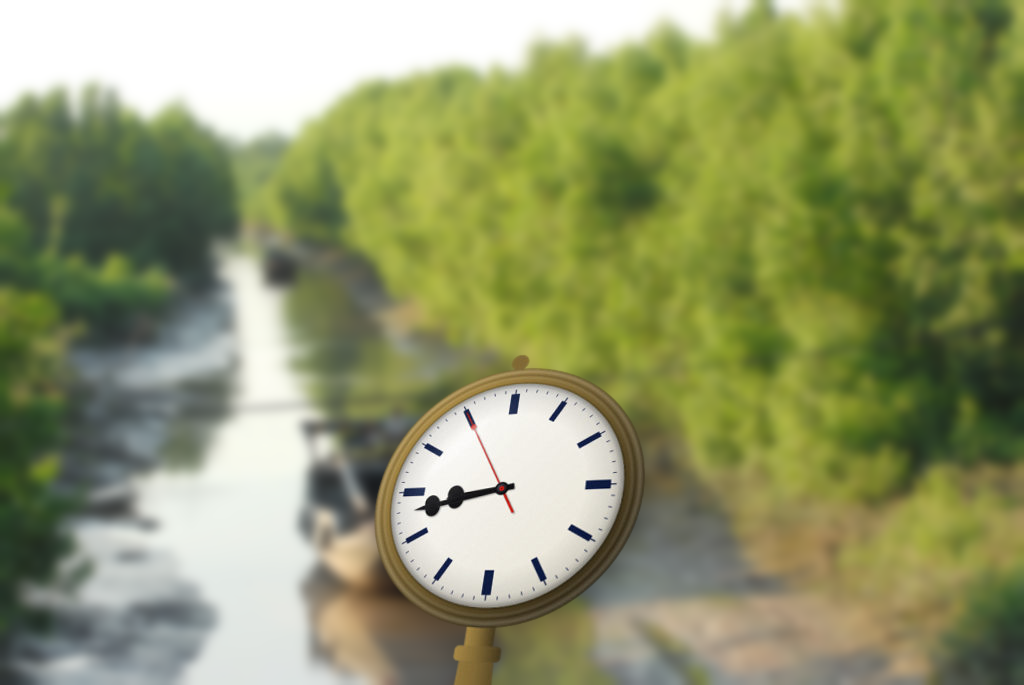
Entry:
8 h 42 min 55 s
